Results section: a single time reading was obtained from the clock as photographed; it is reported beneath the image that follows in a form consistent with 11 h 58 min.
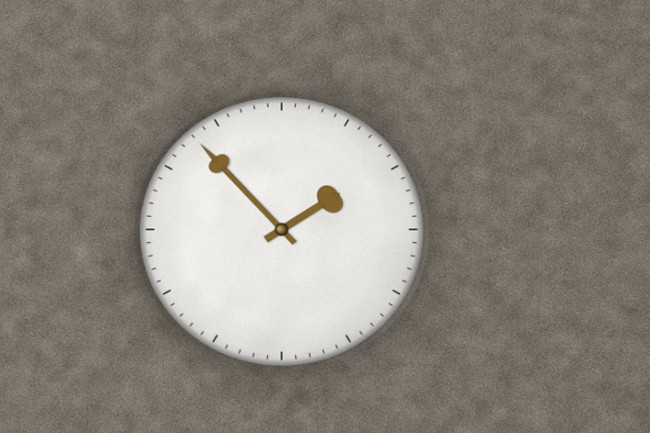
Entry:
1 h 53 min
